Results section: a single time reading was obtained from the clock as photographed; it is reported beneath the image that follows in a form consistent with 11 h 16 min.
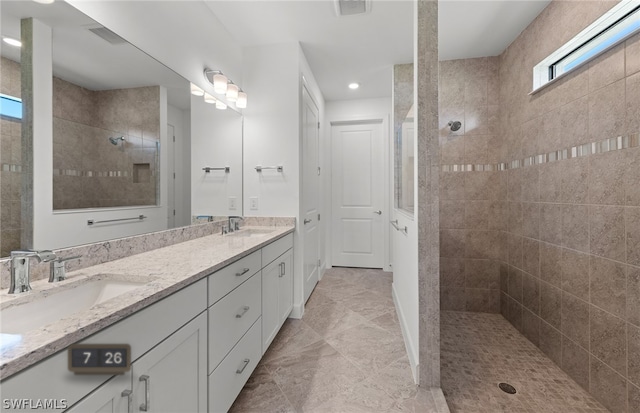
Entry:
7 h 26 min
